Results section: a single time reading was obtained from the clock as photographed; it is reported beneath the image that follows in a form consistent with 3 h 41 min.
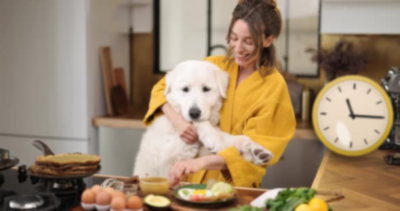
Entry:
11 h 15 min
